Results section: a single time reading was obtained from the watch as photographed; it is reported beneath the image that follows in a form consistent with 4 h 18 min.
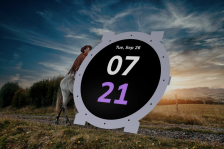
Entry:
7 h 21 min
